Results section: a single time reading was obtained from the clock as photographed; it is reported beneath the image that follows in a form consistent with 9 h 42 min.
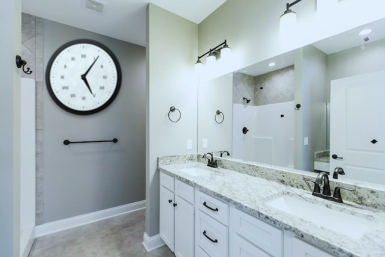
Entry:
5 h 06 min
